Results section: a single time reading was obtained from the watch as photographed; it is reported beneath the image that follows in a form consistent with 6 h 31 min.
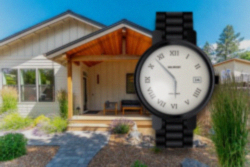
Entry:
5 h 53 min
